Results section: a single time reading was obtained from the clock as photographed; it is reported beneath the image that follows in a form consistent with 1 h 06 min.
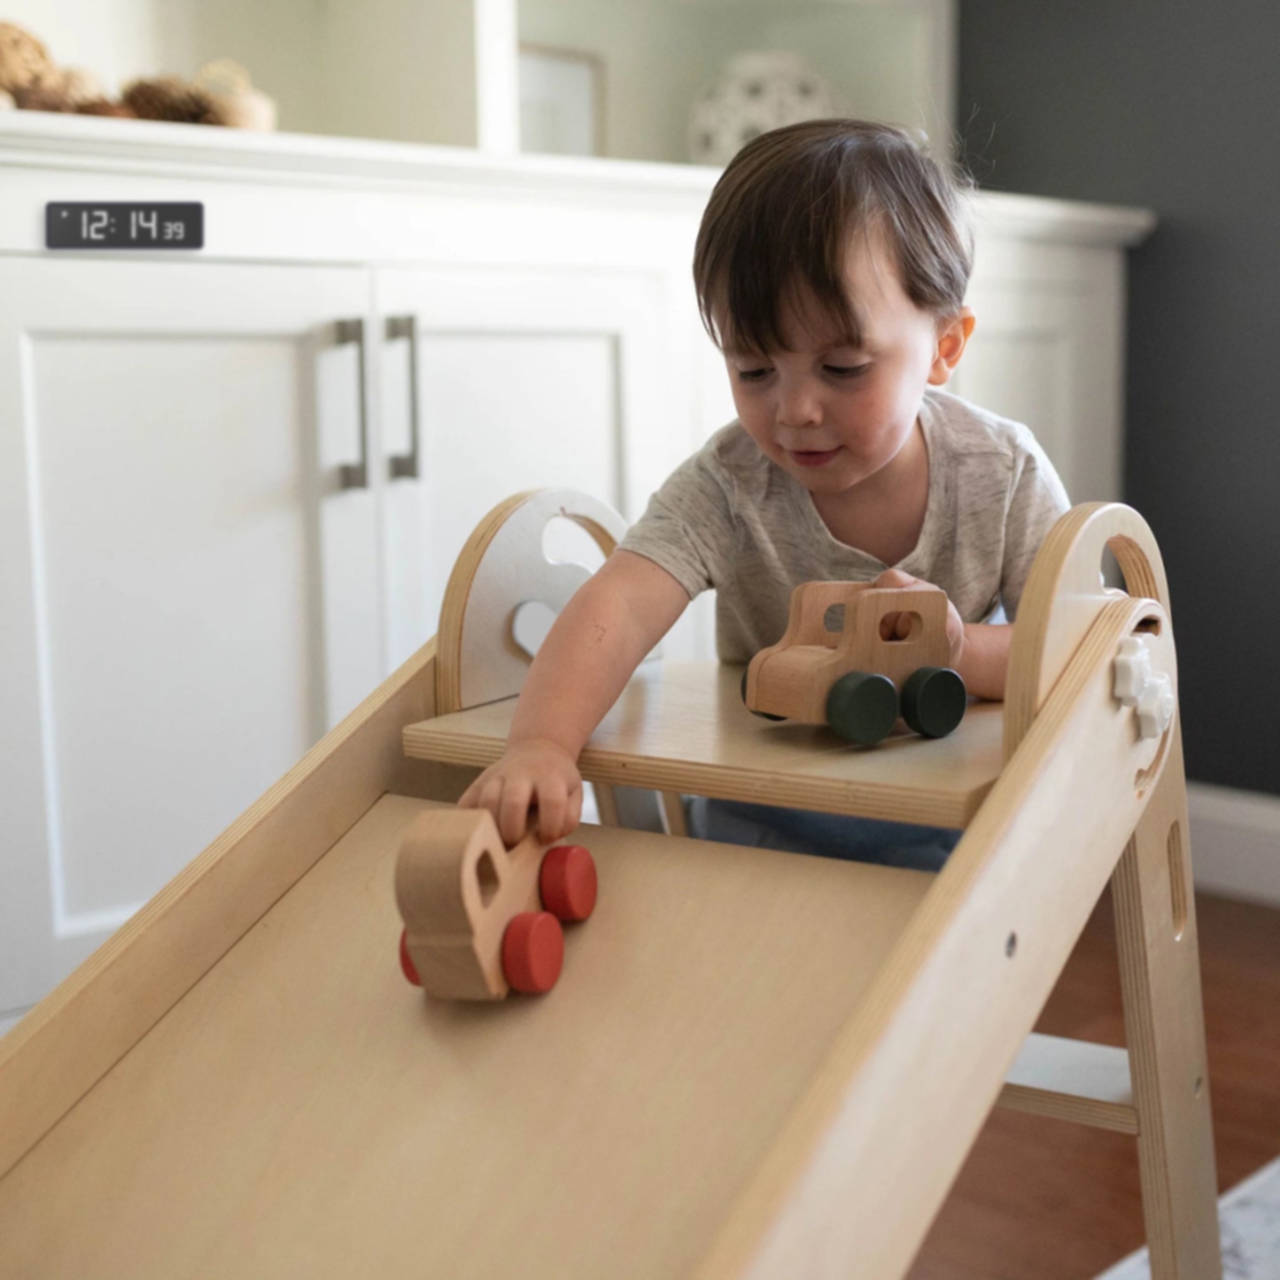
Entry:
12 h 14 min
